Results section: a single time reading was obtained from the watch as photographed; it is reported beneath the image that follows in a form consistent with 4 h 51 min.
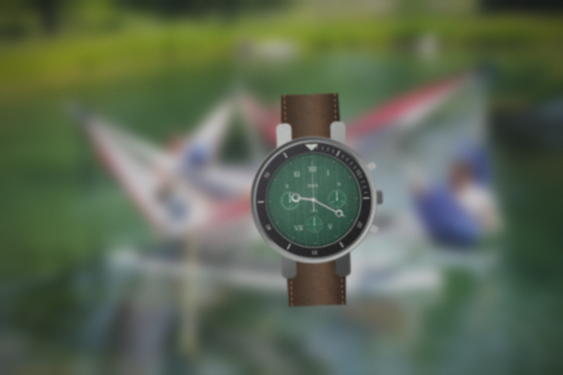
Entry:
9 h 20 min
